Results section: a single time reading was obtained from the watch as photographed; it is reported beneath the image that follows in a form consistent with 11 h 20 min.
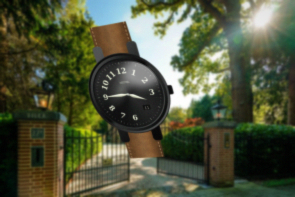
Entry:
3 h 45 min
